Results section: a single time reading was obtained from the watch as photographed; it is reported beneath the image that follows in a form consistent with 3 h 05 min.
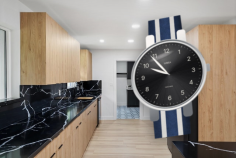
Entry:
9 h 54 min
